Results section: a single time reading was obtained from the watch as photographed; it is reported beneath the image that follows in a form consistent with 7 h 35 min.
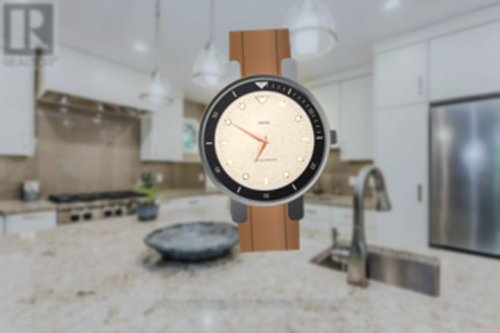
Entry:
6 h 50 min
